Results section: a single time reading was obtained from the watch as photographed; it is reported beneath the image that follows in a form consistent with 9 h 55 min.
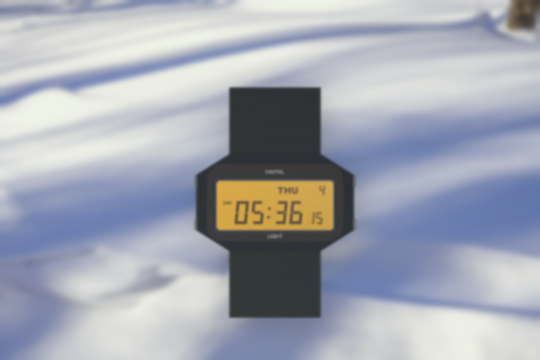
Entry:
5 h 36 min
